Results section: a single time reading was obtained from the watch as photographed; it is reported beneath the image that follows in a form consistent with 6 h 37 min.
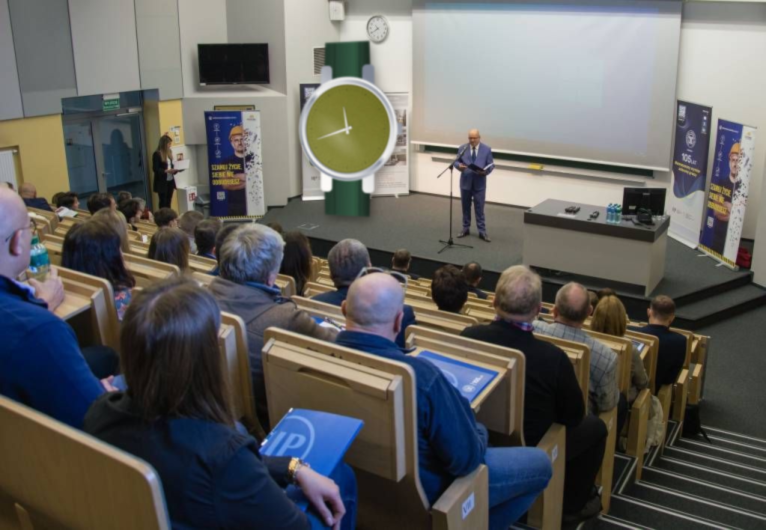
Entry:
11 h 42 min
